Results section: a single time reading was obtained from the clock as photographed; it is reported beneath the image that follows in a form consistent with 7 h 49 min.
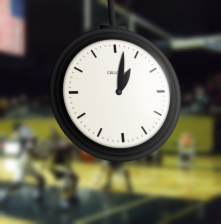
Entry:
1 h 02 min
